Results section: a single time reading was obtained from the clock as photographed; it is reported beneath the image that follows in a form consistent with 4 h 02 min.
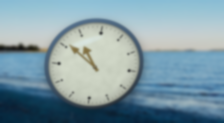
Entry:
10 h 51 min
